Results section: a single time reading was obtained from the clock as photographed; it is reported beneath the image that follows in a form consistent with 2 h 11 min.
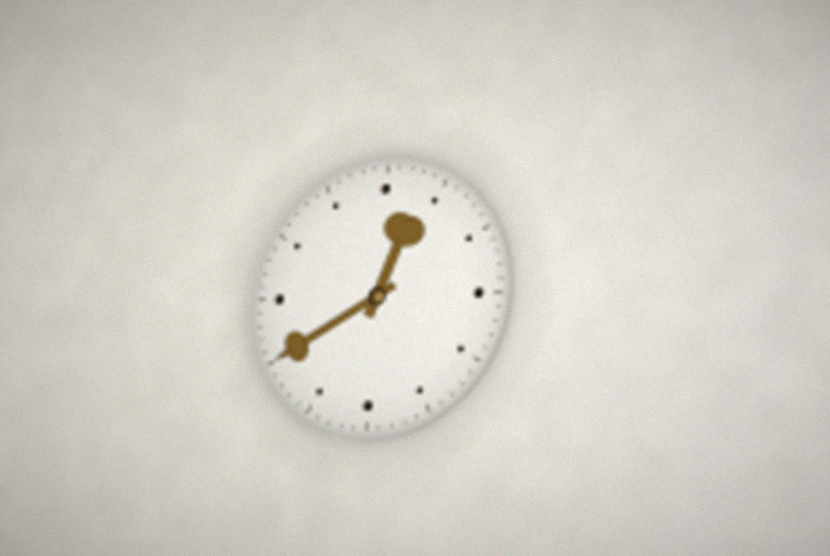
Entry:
12 h 40 min
